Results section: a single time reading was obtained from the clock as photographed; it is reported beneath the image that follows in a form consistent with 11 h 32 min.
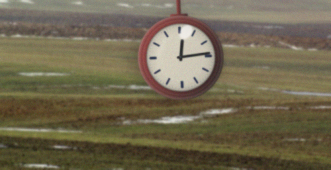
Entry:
12 h 14 min
